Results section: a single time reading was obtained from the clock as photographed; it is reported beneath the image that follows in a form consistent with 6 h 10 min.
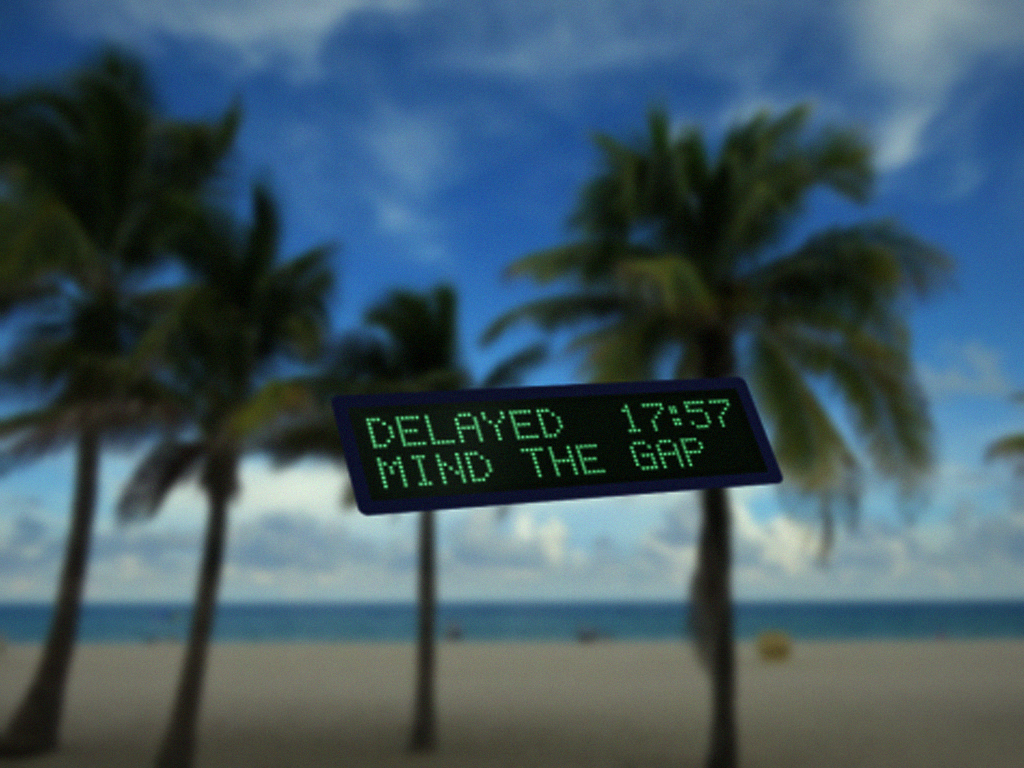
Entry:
17 h 57 min
